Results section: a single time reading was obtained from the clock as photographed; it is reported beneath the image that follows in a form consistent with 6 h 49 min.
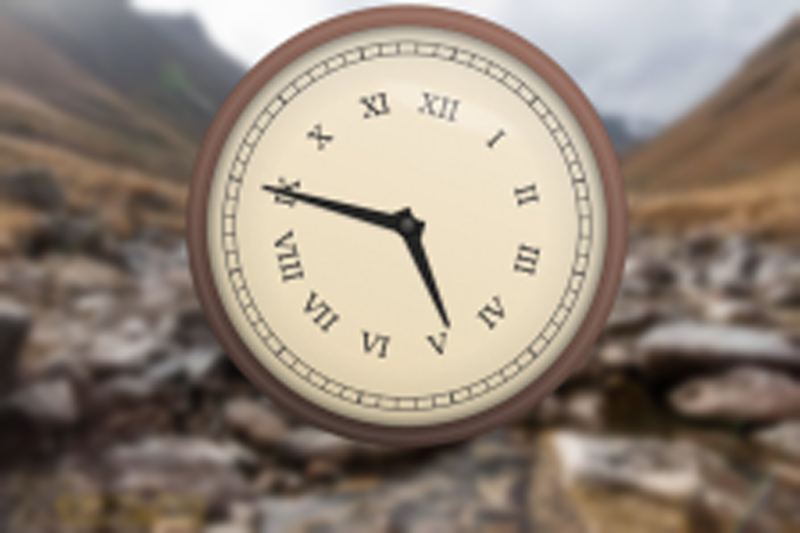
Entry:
4 h 45 min
